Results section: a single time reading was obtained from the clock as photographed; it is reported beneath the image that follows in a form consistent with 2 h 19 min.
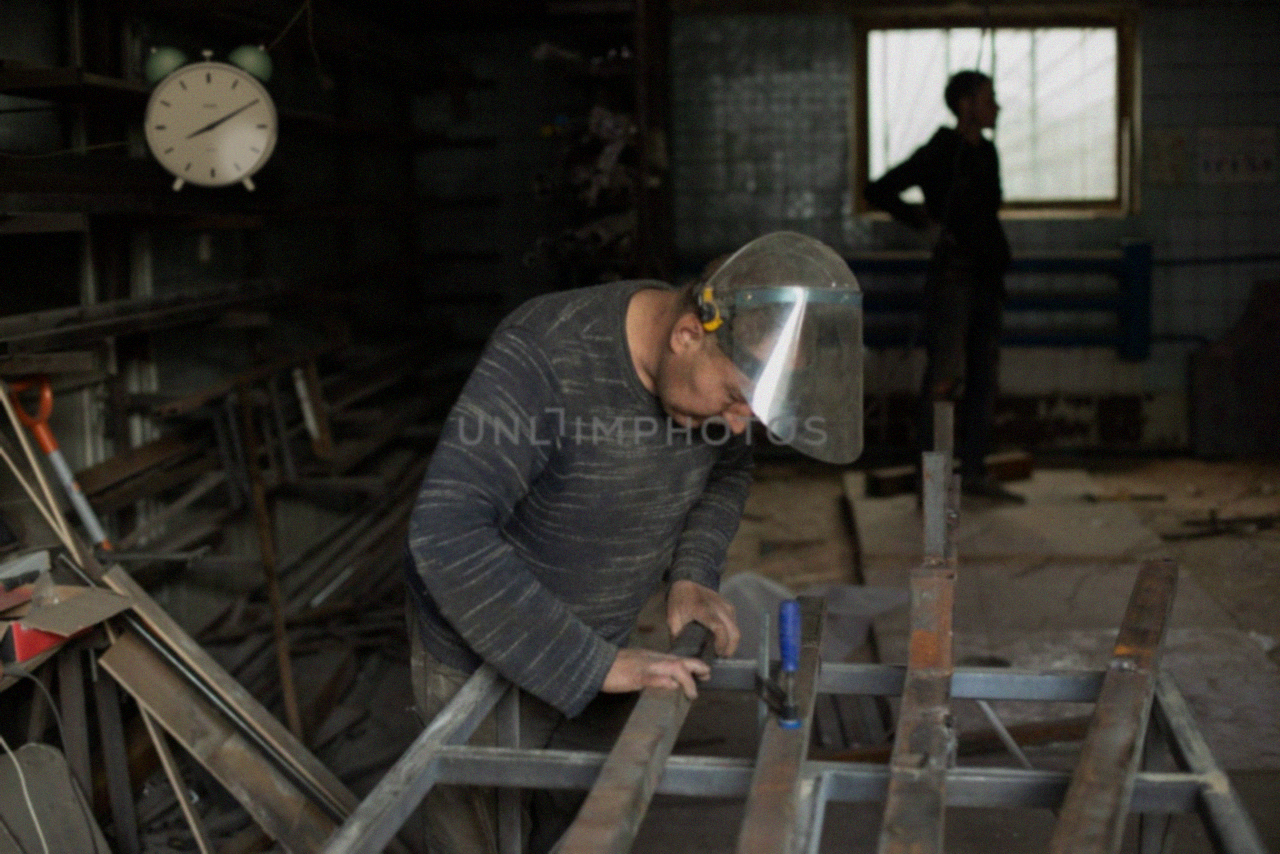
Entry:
8 h 10 min
